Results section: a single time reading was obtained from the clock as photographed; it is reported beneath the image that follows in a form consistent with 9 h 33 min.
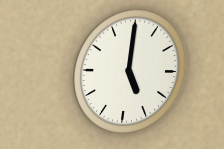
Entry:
5 h 00 min
